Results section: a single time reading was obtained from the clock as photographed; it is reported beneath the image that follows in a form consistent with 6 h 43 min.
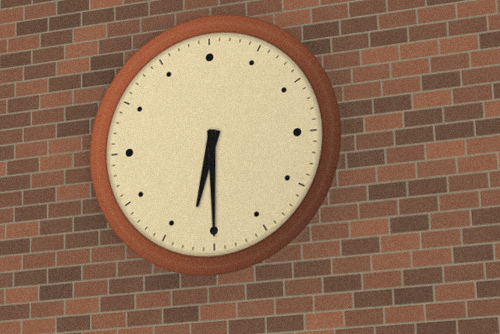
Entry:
6 h 30 min
